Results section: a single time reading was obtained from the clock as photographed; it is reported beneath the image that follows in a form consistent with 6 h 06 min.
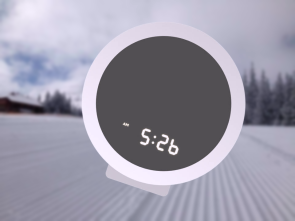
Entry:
5 h 26 min
